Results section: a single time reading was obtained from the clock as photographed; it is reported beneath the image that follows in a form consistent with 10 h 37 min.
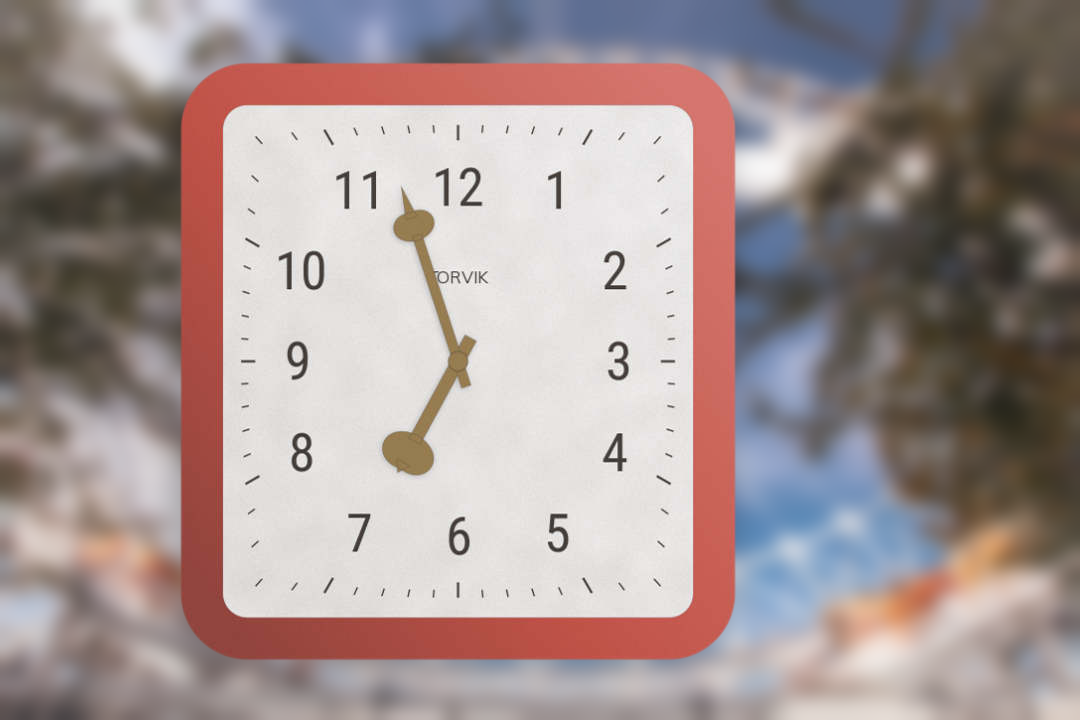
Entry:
6 h 57 min
